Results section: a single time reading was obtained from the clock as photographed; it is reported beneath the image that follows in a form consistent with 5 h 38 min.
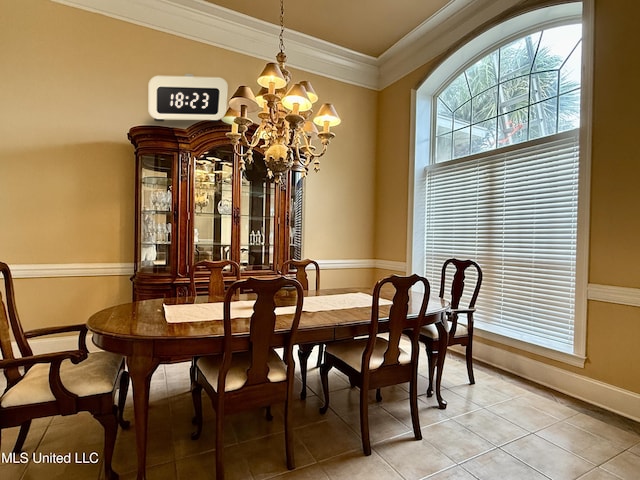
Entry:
18 h 23 min
